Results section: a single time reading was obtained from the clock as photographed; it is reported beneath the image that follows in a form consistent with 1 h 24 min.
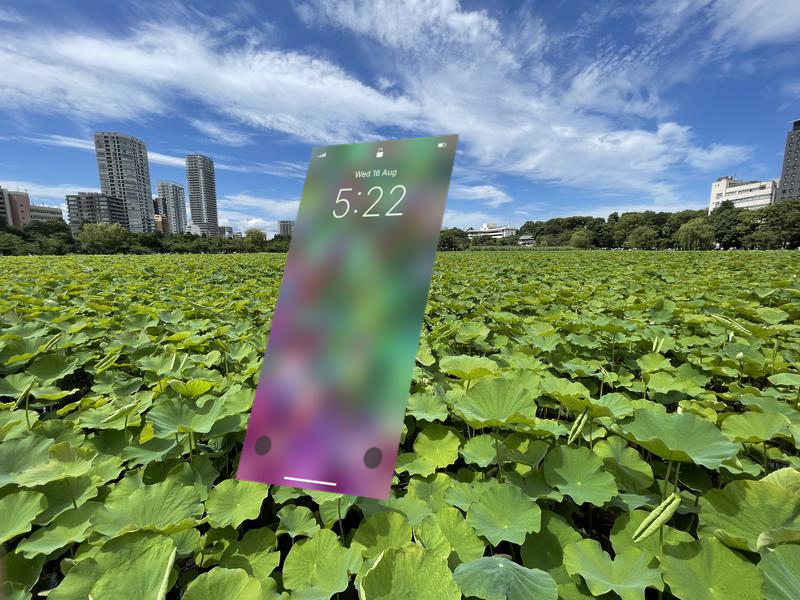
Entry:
5 h 22 min
